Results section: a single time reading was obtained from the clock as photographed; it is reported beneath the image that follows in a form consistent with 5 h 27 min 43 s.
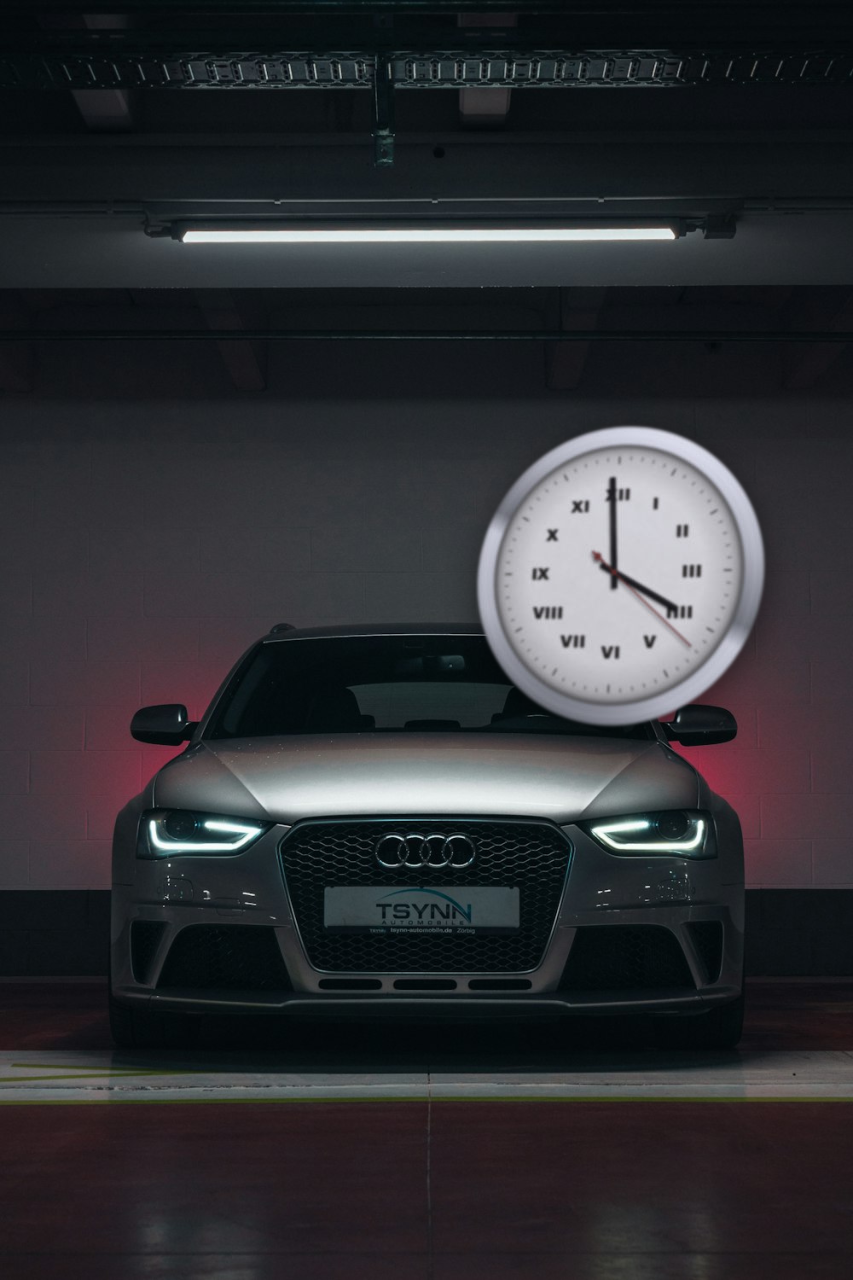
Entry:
3 h 59 min 22 s
